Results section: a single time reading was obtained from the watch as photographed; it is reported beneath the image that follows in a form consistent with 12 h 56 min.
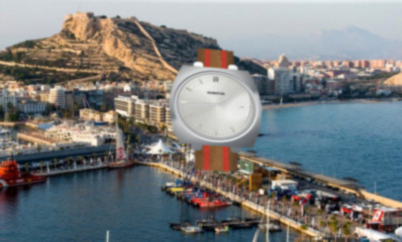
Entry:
1 h 44 min
